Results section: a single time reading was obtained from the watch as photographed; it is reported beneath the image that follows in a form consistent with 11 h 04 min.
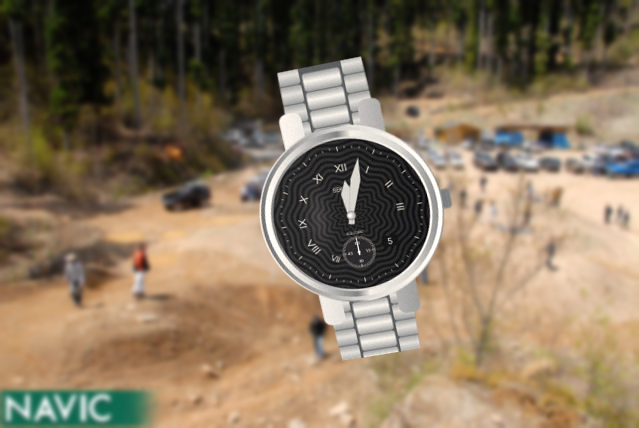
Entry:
12 h 03 min
